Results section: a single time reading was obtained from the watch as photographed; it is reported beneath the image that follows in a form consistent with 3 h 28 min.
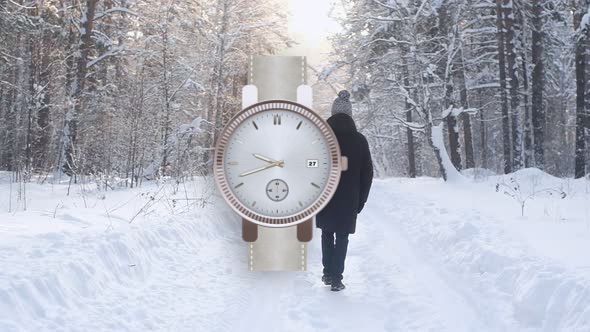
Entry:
9 h 42 min
